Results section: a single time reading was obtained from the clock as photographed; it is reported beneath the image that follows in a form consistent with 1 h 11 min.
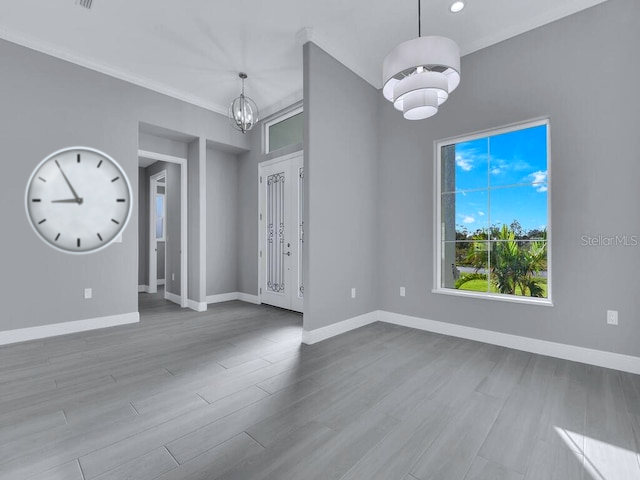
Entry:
8 h 55 min
